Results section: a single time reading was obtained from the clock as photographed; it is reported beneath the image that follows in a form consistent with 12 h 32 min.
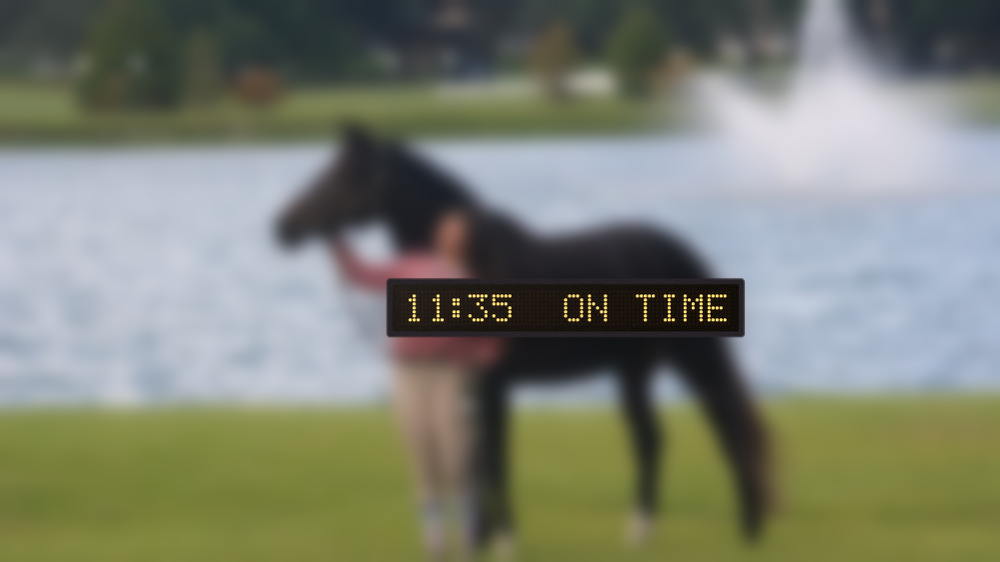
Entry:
11 h 35 min
